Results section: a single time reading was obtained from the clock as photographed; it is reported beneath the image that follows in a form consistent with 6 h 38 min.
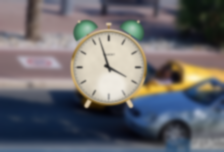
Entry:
3 h 57 min
